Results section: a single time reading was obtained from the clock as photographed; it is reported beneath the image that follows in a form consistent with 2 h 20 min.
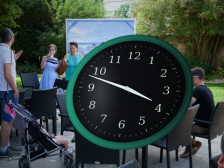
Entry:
3 h 48 min
